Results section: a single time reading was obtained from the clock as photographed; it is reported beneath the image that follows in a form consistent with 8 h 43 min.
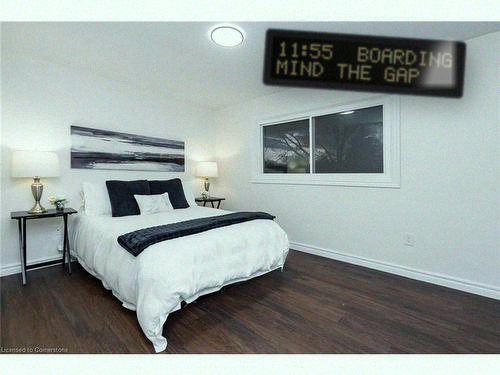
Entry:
11 h 55 min
